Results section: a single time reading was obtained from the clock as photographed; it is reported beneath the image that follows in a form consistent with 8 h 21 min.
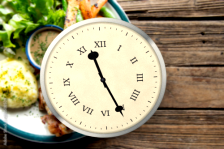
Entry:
11 h 26 min
